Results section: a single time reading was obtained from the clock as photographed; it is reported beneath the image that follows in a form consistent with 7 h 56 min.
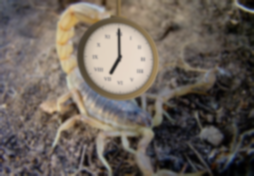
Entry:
7 h 00 min
